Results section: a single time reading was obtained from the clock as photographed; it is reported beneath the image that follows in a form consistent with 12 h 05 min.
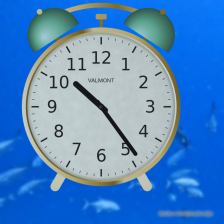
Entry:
10 h 24 min
